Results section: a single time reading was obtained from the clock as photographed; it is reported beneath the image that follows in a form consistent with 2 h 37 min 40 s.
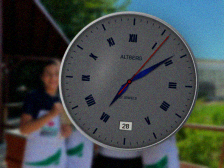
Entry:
7 h 09 min 06 s
